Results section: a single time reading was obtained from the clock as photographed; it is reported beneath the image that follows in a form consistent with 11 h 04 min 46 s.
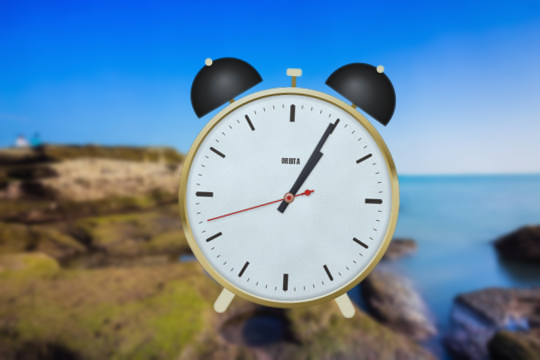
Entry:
1 h 04 min 42 s
